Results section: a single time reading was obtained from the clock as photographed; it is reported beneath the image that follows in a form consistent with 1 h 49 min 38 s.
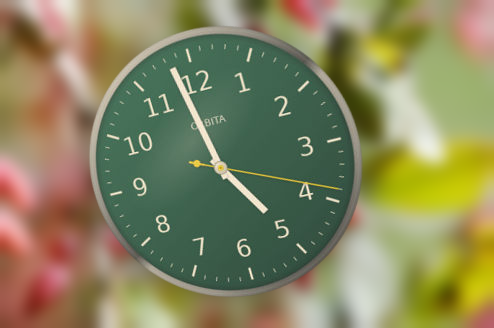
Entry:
4 h 58 min 19 s
